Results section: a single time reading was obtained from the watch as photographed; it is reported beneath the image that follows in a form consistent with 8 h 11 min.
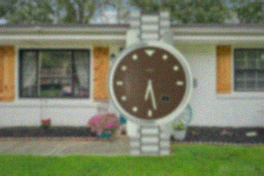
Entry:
6 h 28 min
